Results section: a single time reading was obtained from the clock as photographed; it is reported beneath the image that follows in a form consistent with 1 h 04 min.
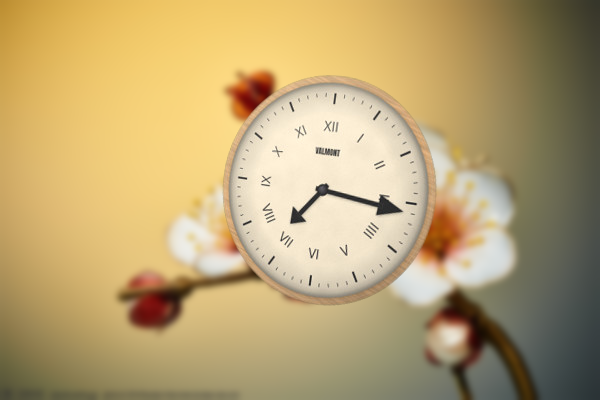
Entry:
7 h 16 min
